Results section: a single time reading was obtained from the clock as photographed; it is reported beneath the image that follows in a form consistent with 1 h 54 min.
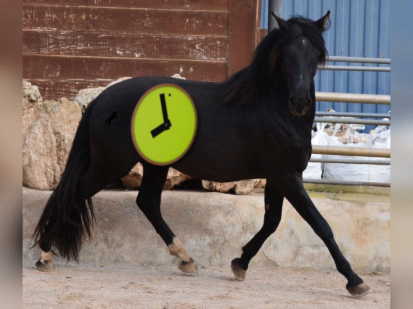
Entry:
7 h 57 min
